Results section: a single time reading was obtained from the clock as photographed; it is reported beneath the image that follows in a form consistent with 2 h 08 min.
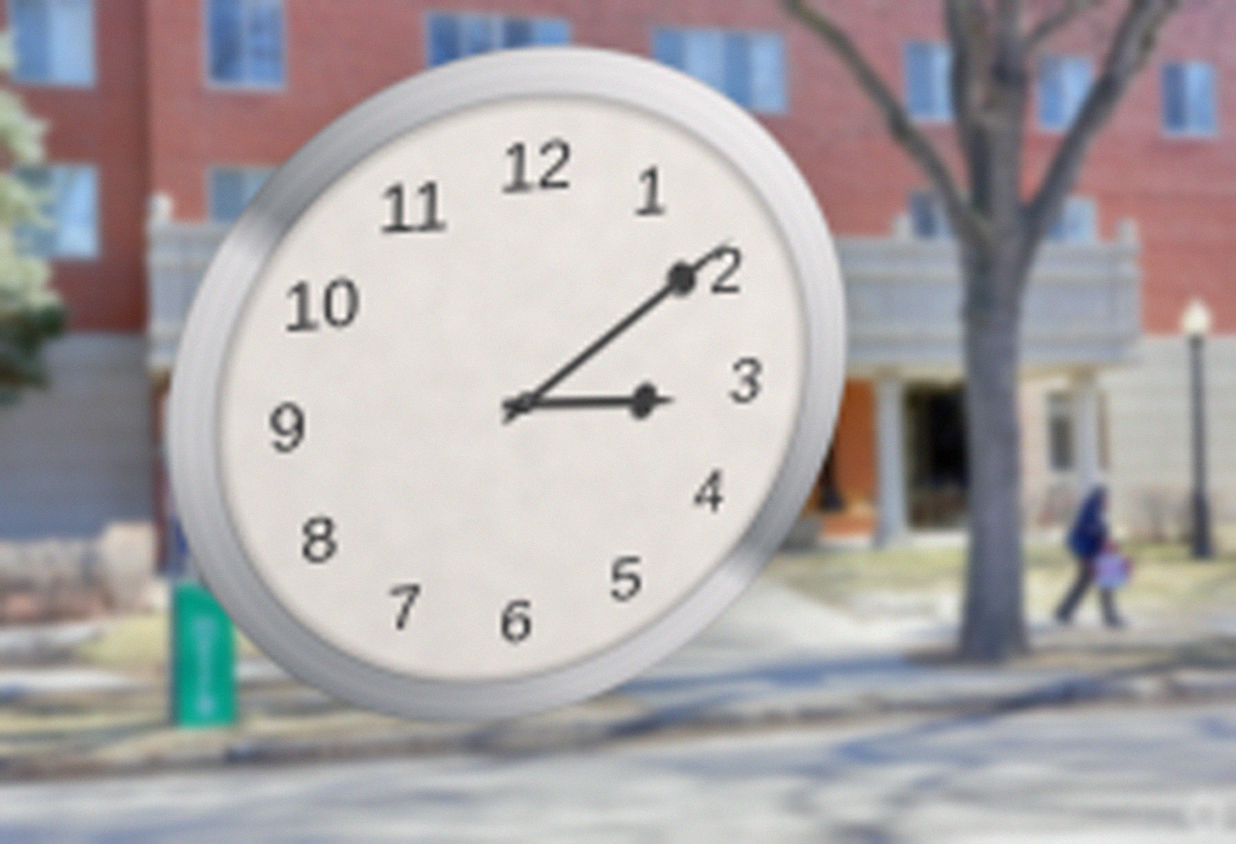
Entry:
3 h 09 min
